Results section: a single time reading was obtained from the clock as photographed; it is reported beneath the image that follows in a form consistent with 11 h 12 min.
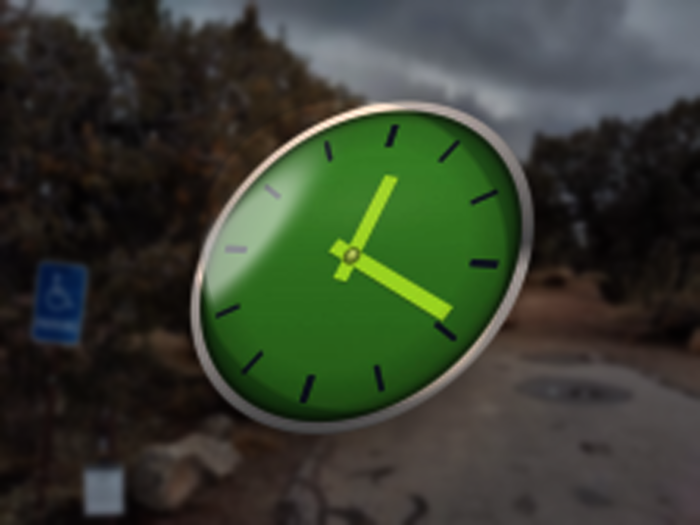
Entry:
12 h 19 min
